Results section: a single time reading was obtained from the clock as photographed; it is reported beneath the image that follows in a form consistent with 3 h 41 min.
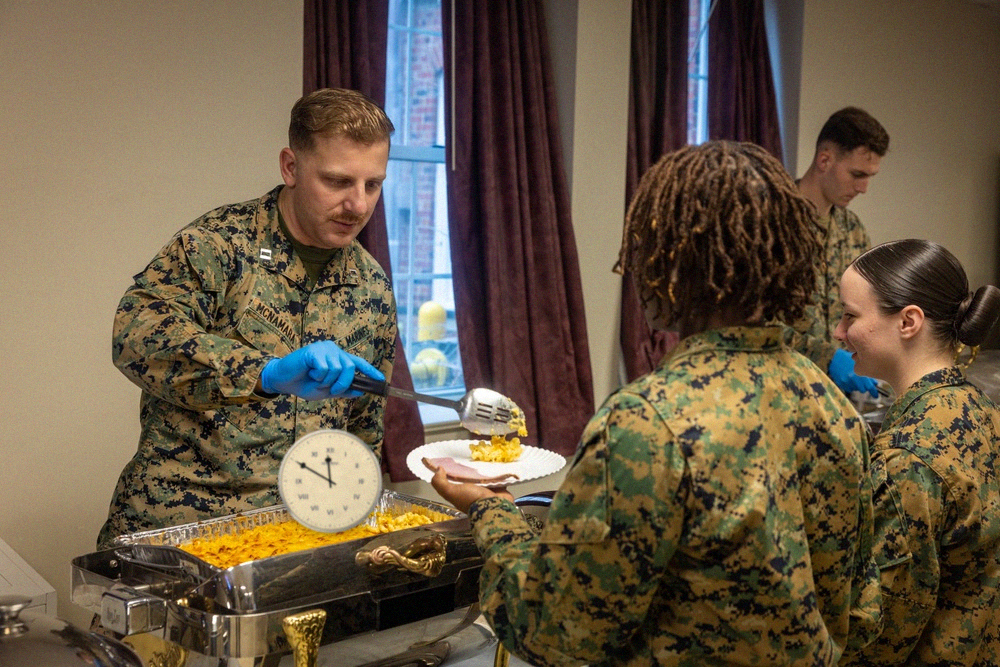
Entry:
11 h 50 min
